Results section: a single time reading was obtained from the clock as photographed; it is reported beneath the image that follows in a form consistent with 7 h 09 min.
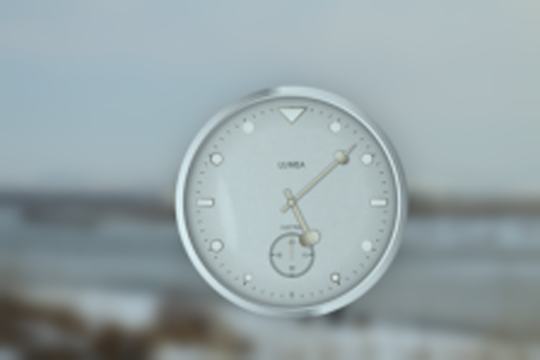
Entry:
5 h 08 min
